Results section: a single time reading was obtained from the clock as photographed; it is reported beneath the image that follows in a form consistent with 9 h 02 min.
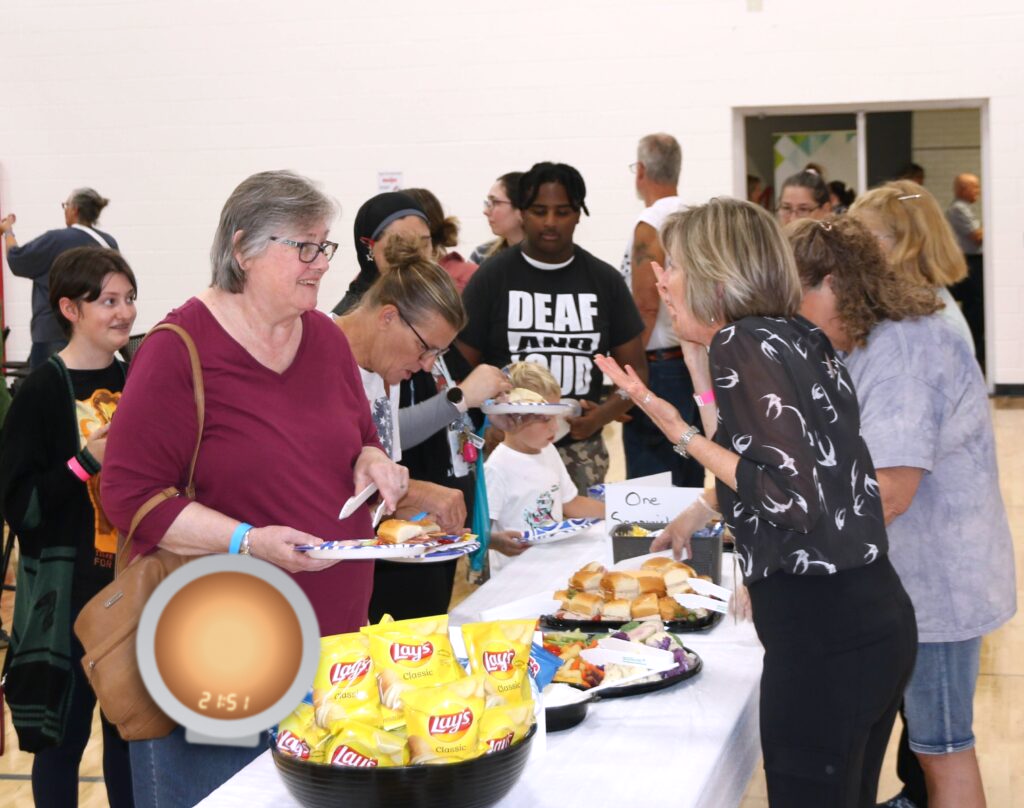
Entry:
21 h 51 min
